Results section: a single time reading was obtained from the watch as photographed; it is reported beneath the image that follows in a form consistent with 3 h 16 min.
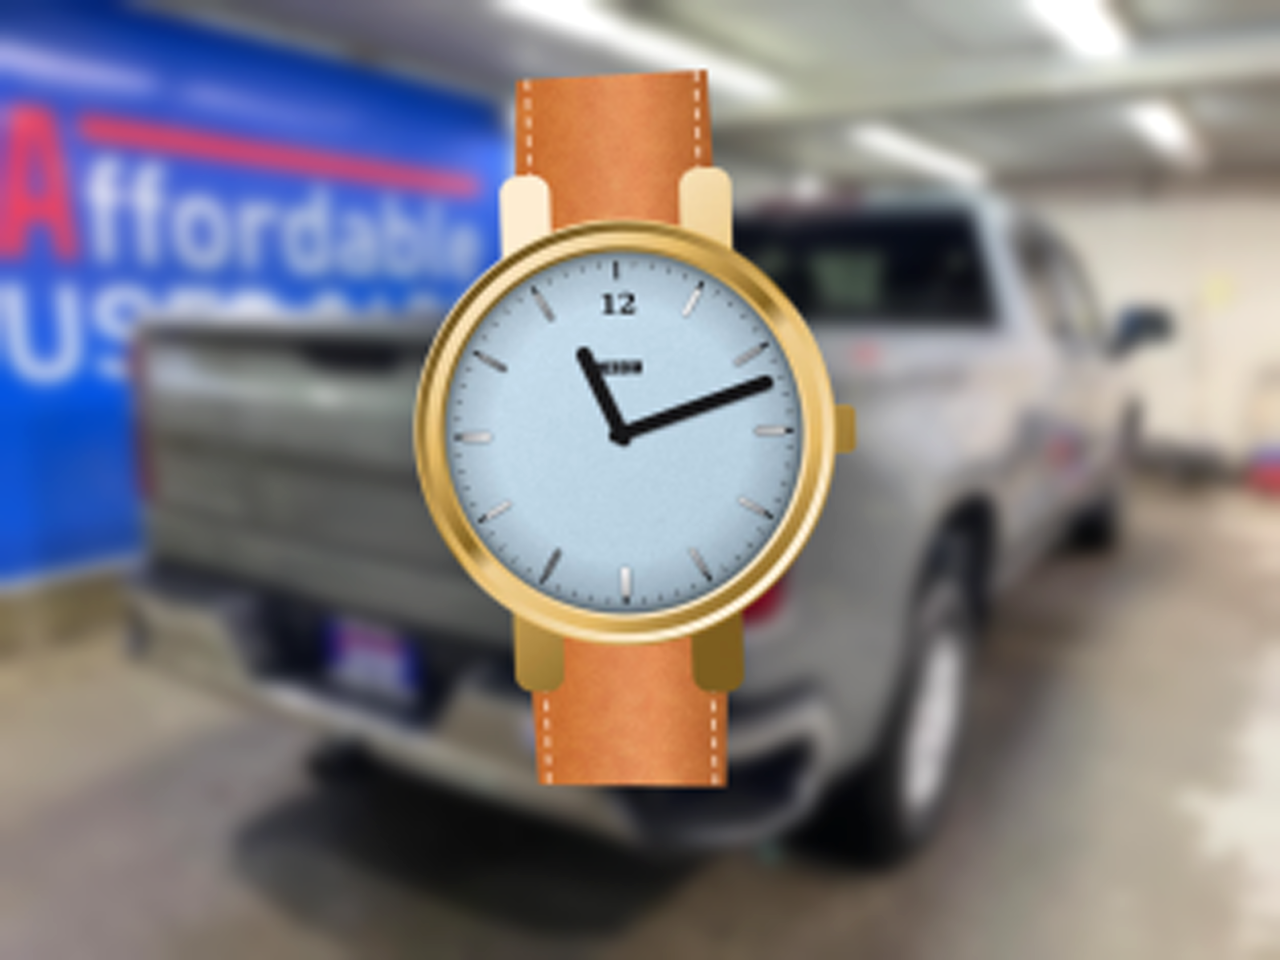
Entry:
11 h 12 min
